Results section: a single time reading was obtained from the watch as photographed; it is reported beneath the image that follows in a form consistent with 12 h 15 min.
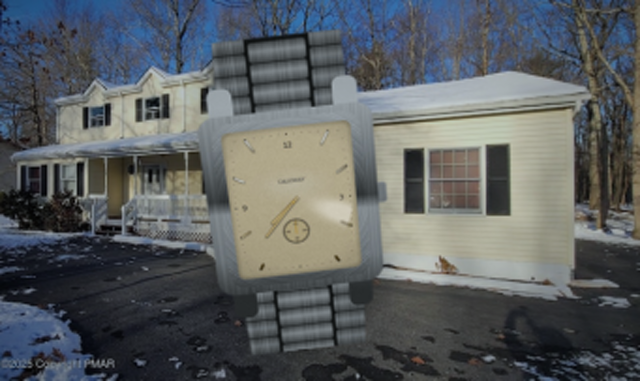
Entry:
7 h 37 min
